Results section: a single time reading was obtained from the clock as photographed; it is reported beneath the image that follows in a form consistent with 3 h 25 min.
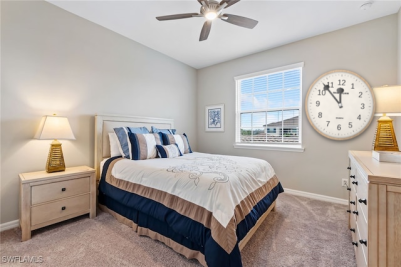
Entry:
11 h 53 min
